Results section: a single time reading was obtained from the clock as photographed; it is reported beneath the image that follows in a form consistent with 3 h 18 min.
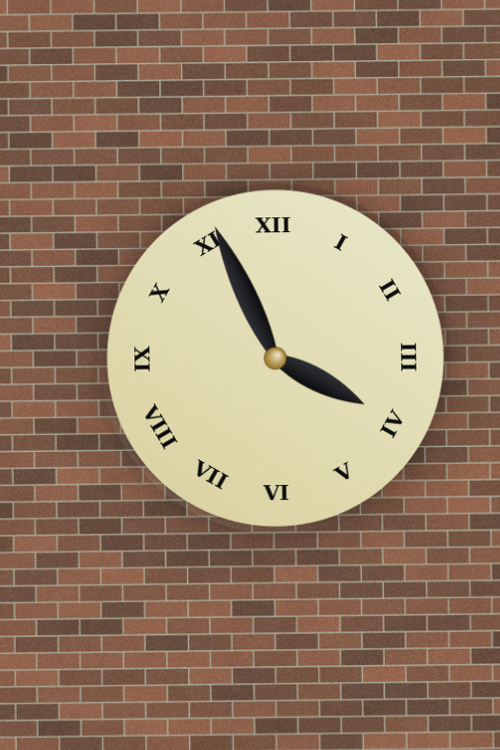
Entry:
3 h 56 min
